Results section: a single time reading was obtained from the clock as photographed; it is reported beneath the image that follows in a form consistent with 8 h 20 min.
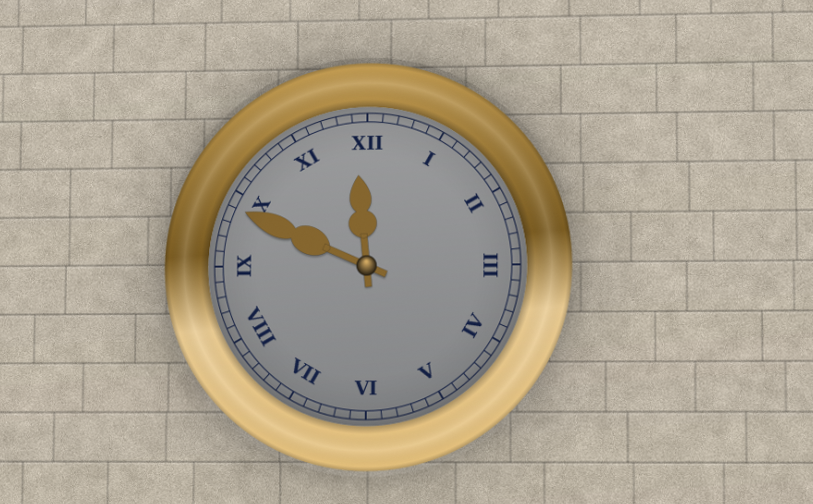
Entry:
11 h 49 min
